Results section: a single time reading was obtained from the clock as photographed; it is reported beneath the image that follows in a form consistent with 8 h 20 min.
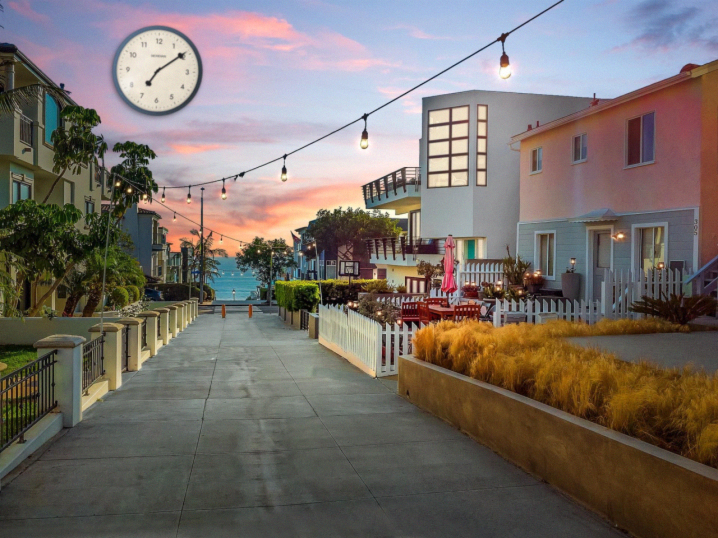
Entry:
7 h 09 min
